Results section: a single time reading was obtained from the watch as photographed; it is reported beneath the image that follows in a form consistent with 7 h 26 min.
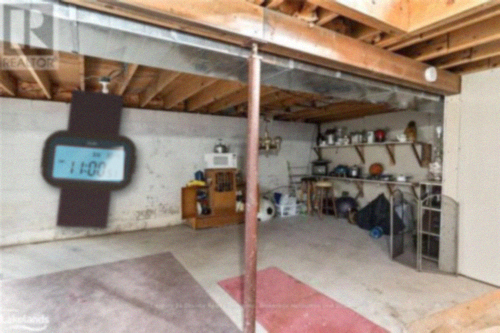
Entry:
11 h 00 min
